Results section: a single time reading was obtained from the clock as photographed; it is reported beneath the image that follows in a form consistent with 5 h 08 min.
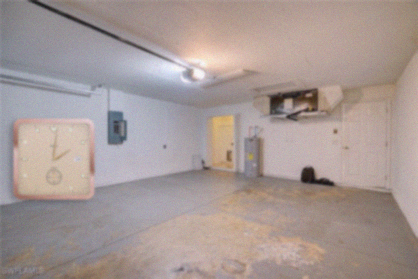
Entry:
2 h 01 min
